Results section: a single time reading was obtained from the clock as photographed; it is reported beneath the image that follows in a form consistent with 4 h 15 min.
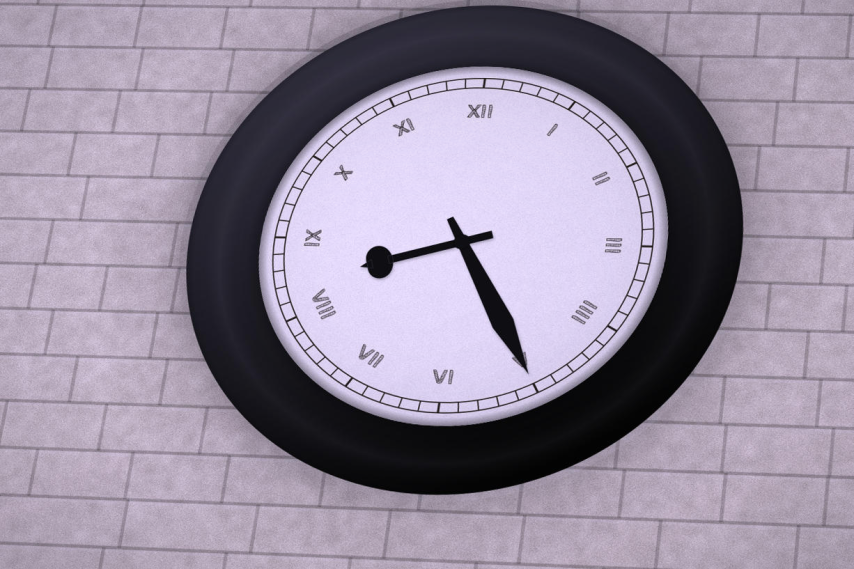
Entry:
8 h 25 min
